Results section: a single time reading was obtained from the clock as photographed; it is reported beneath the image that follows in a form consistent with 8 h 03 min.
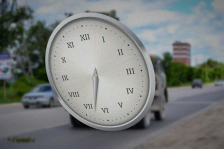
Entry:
6 h 33 min
